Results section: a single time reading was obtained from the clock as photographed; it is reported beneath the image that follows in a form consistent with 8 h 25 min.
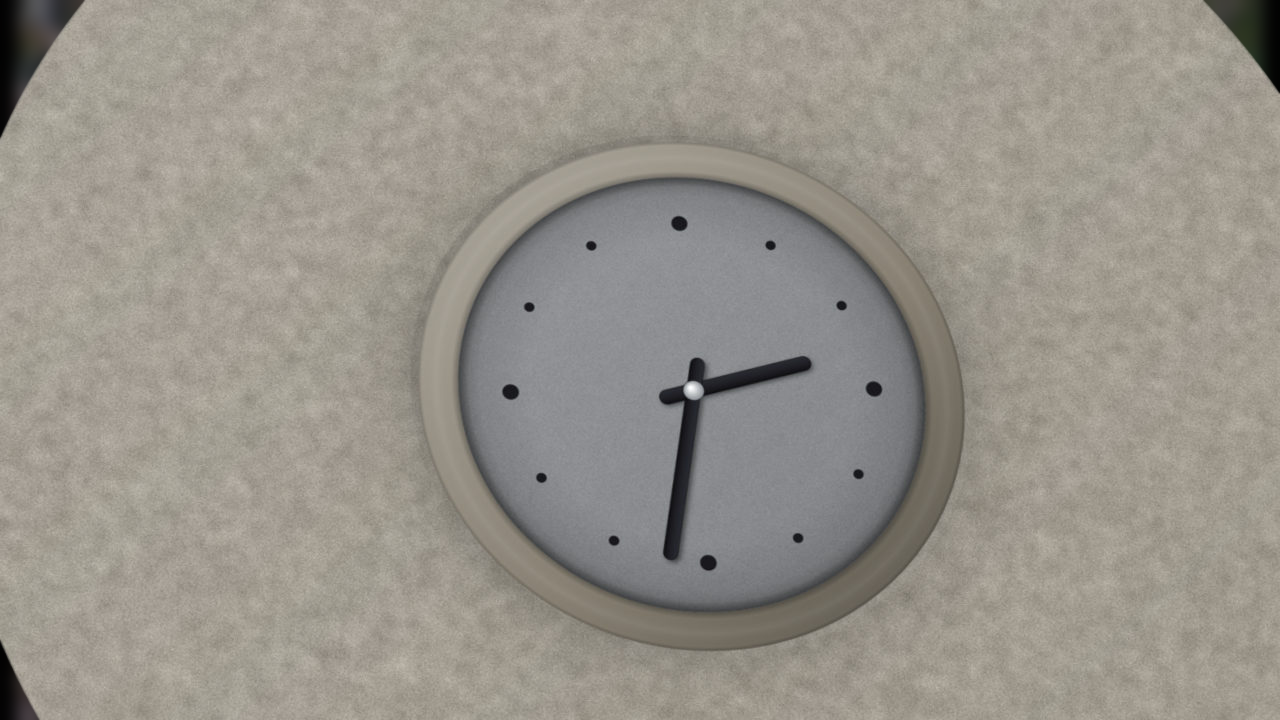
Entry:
2 h 32 min
